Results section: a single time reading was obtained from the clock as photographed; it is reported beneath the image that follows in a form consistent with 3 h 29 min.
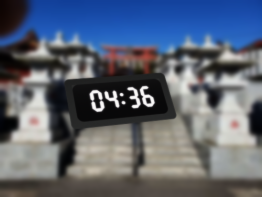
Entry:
4 h 36 min
